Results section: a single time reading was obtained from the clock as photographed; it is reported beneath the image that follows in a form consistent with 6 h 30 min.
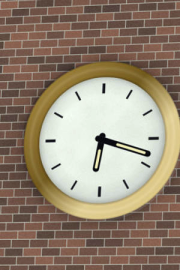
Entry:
6 h 18 min
